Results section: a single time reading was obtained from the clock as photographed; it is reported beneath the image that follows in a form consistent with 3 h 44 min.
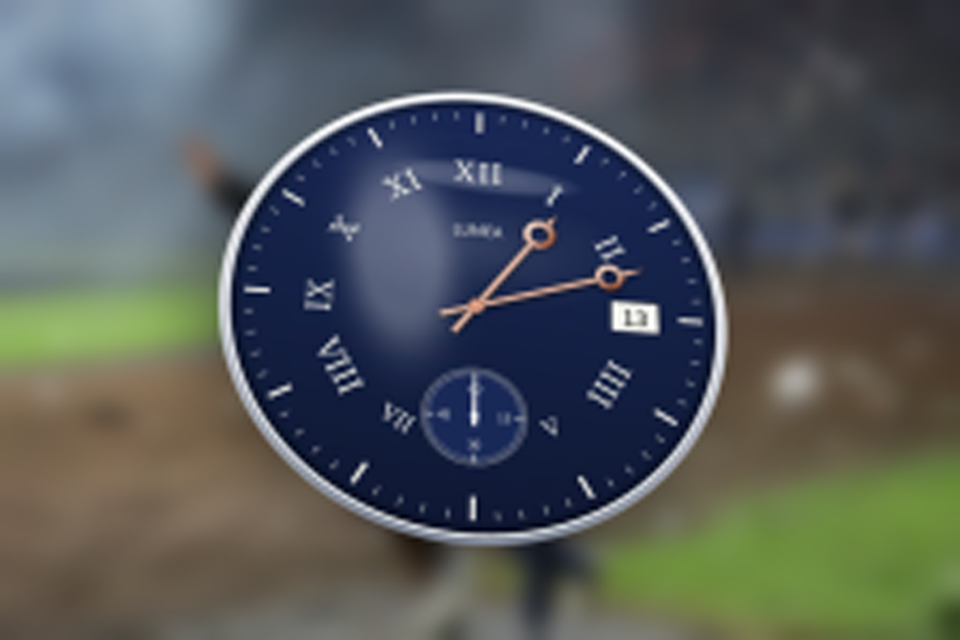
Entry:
1 h 12 min
